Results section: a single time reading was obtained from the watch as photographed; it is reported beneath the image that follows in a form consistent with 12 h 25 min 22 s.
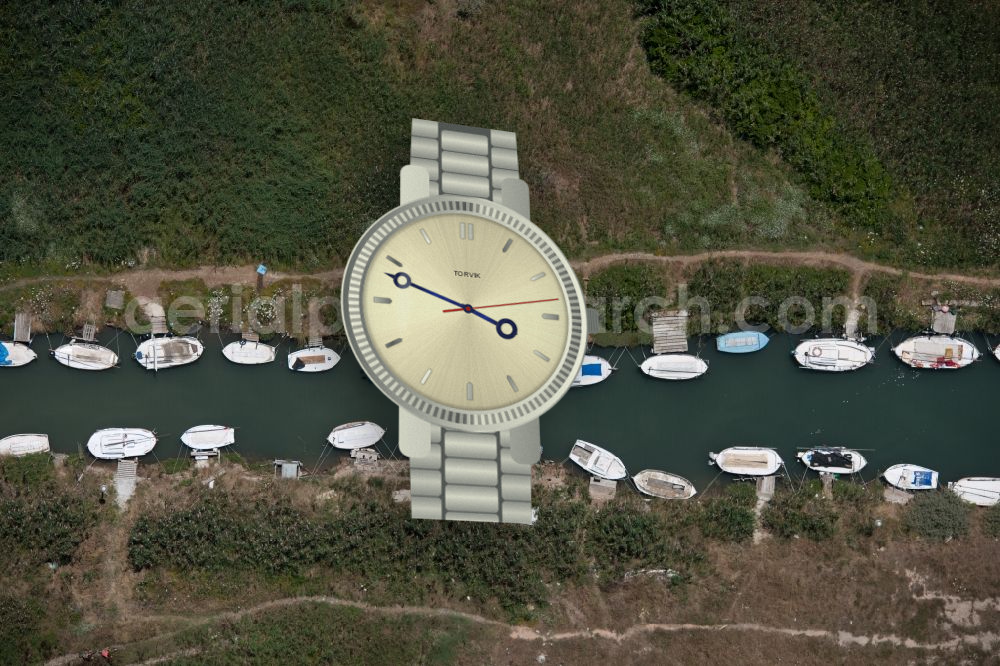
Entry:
3 h 48 min 13 s
